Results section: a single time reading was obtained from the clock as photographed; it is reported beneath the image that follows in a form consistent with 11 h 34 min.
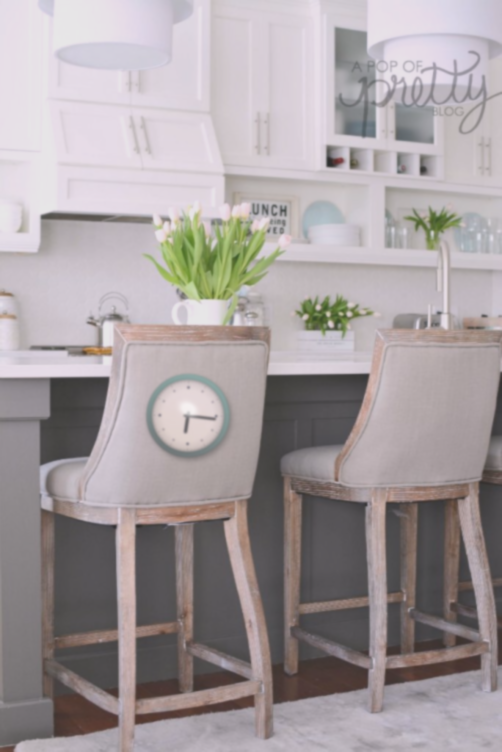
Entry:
6 h 16 min
